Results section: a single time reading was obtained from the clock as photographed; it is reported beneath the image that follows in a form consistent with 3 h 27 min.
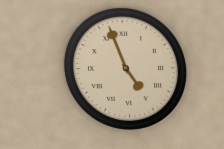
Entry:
4 h 57 min
